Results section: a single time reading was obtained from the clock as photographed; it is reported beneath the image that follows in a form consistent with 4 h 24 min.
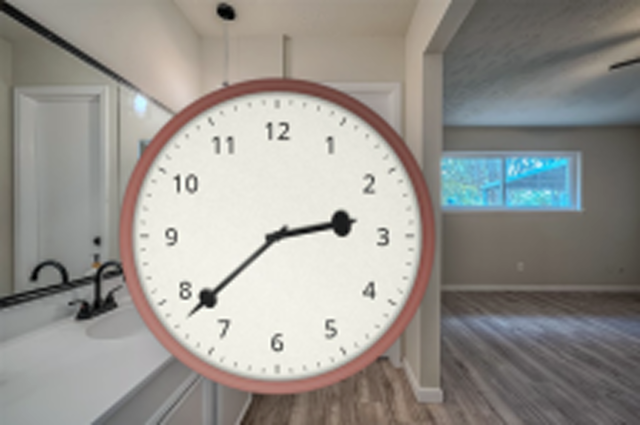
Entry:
2 h 38 min
